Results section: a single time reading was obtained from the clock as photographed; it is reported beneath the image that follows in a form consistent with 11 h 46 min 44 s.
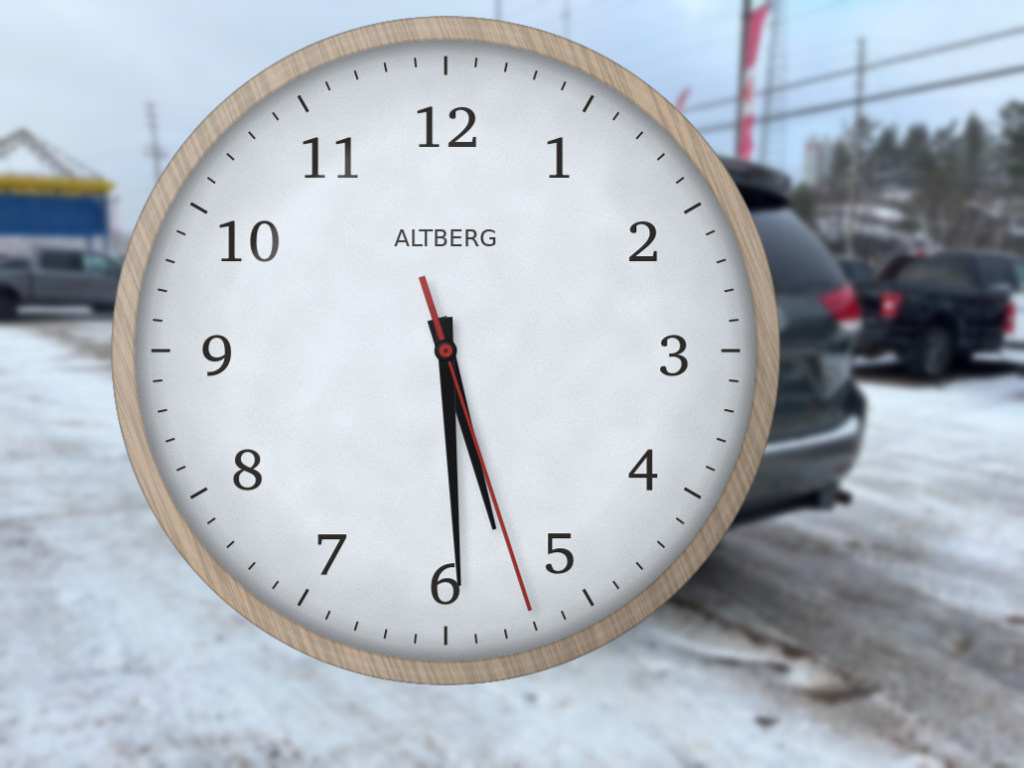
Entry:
5 h 29 min 27 s
